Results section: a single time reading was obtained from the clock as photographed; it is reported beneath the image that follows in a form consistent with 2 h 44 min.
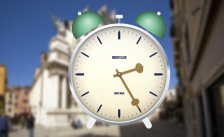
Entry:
2 h 25 min
